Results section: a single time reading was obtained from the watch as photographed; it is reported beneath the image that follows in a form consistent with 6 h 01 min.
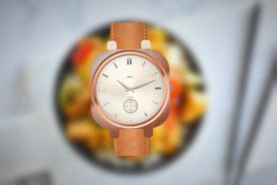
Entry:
10 h 12 min
